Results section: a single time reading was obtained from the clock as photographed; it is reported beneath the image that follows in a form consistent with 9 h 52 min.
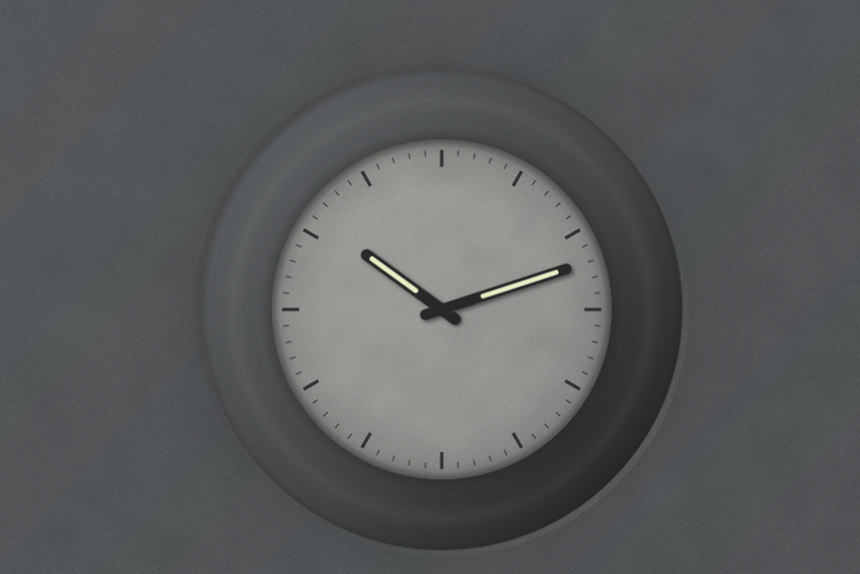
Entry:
10 h 12 min
